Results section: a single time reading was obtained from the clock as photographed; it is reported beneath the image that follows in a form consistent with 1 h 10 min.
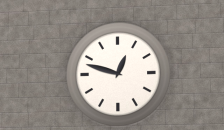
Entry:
12 h 48 min
